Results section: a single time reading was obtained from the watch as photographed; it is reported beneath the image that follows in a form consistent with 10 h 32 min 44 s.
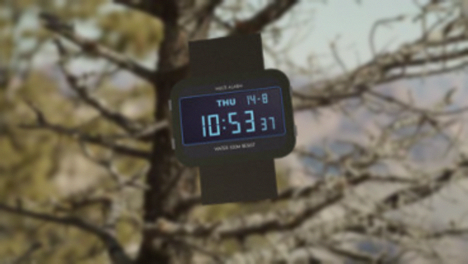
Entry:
10 h 53 min 37 s
